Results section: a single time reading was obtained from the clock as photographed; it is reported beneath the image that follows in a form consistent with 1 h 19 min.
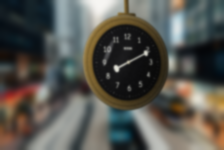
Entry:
8 h 11 min
